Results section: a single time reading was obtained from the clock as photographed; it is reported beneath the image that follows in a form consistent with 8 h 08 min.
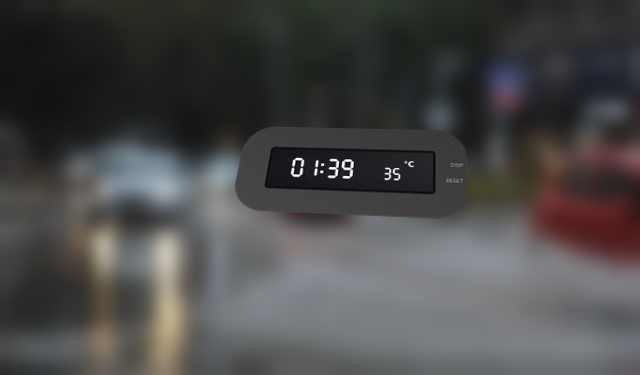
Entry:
1 h 39 min
